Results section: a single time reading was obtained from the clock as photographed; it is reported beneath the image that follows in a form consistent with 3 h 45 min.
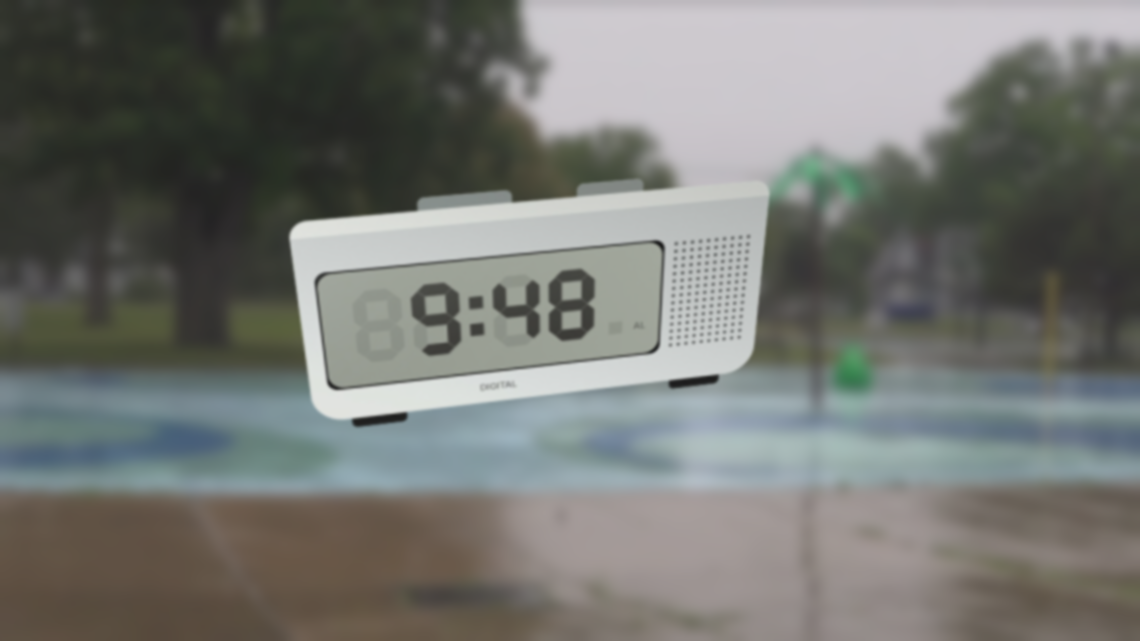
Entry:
9 h 48 min
